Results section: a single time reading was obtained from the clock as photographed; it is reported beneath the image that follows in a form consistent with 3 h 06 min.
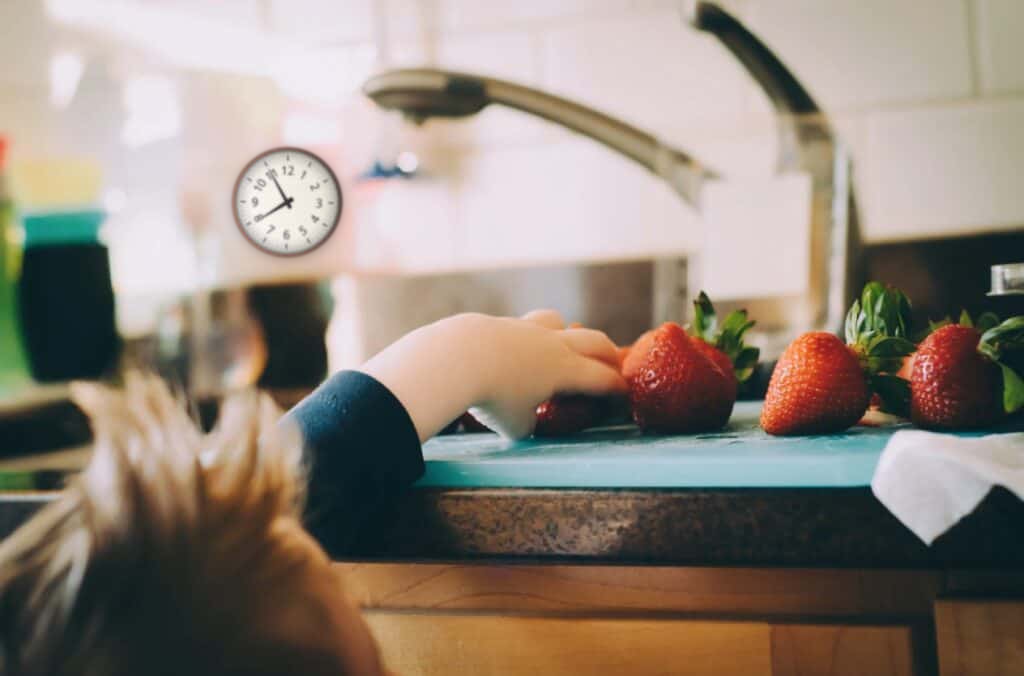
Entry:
7 h 55 min
